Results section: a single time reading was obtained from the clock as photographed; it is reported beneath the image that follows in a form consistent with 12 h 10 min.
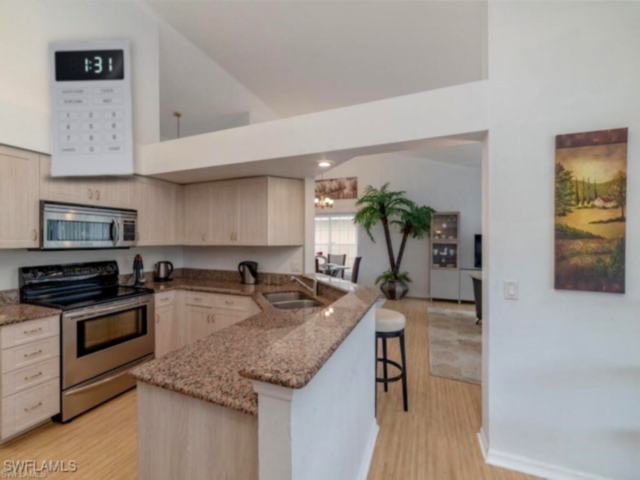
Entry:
1 h 31 min
